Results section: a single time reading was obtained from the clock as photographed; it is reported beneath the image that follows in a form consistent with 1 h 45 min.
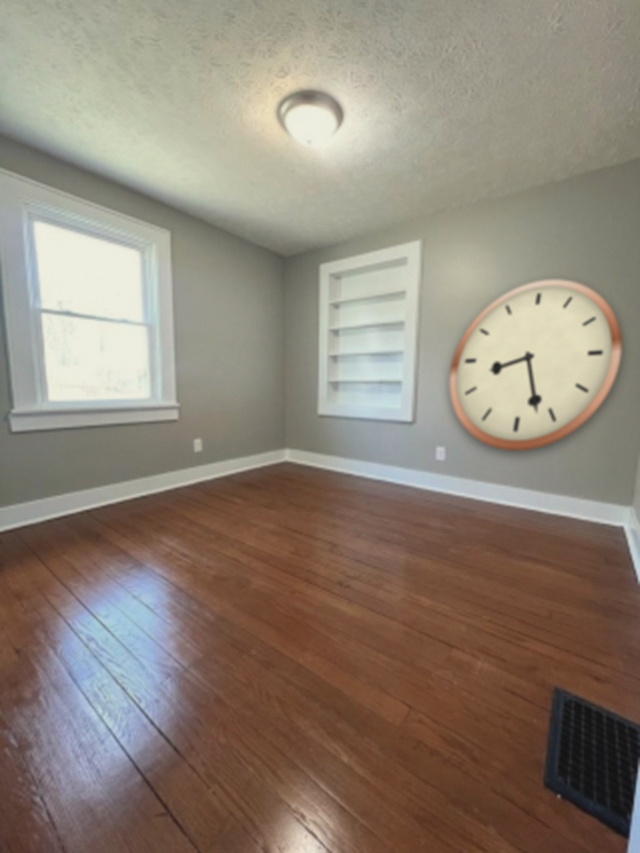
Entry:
8 h 27 min
